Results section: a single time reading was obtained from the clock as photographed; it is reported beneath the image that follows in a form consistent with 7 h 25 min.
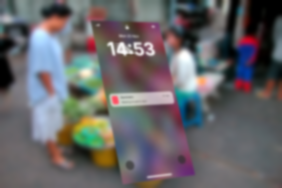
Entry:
14 h 53 min
